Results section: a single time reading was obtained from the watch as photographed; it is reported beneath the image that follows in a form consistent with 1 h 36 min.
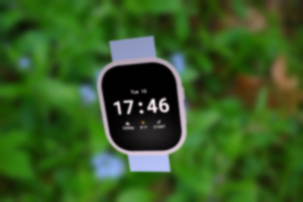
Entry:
17 h 46 min
